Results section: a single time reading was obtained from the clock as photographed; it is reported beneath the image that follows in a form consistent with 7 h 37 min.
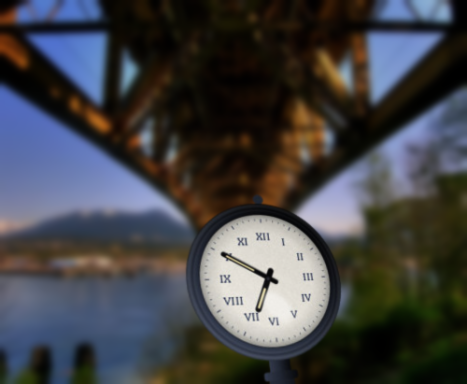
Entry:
6 h 50 min
